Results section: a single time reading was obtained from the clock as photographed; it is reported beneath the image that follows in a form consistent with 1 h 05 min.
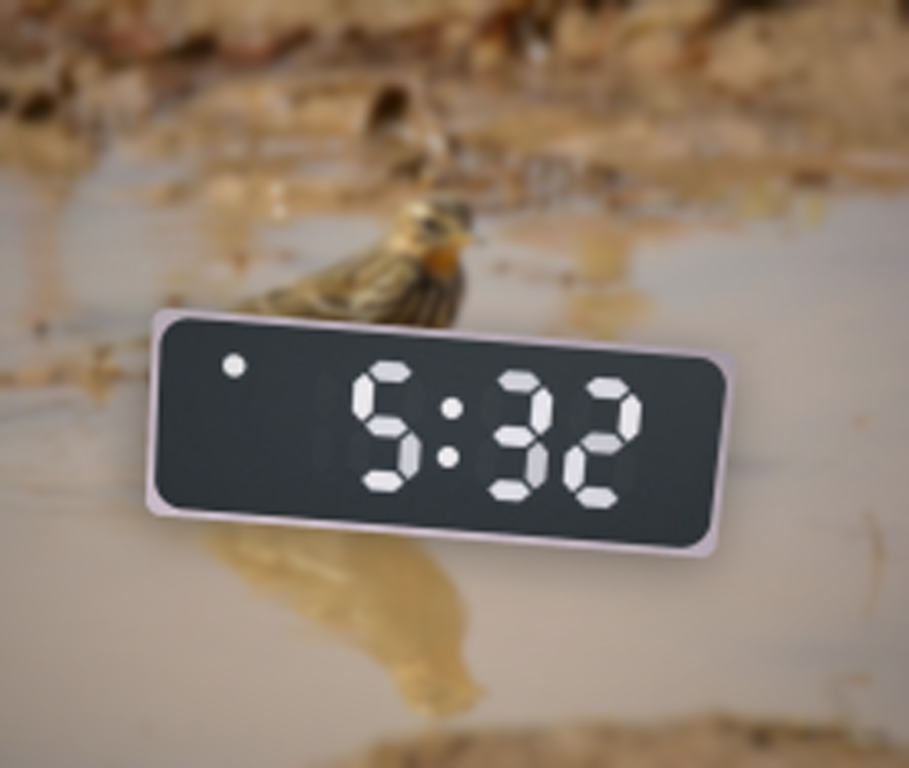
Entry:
5 h 32 min
